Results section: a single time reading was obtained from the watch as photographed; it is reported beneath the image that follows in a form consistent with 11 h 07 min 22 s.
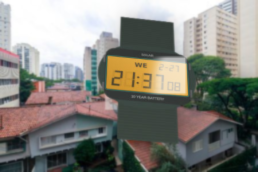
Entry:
21 h 37 min 08 s
